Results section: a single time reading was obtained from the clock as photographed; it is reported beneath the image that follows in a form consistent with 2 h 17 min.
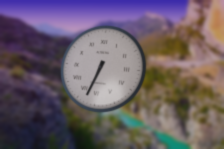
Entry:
6 h 33 min
